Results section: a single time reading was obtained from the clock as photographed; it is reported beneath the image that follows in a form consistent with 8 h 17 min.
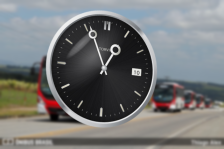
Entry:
12 h 56 min
